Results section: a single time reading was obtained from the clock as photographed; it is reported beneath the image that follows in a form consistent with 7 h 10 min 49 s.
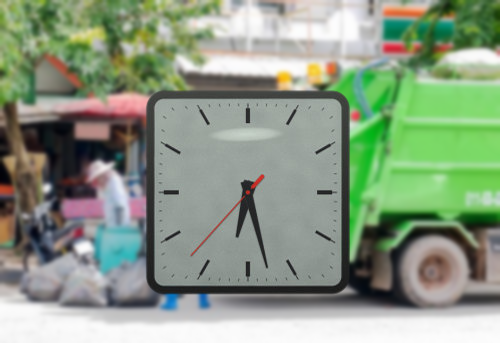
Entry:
6 h 27 min 37 s
